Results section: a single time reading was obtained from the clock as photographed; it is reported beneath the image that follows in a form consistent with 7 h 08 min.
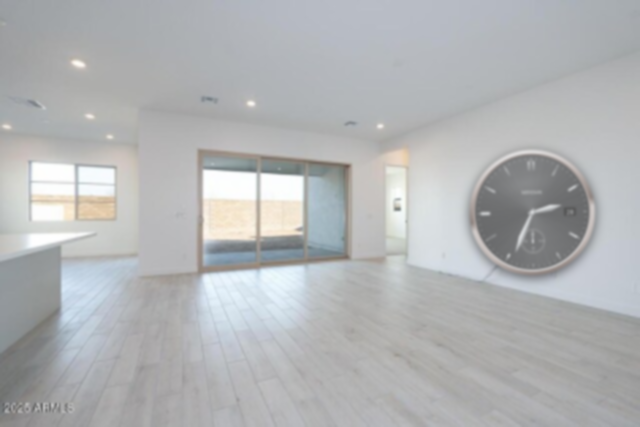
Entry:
2 h 34 min
